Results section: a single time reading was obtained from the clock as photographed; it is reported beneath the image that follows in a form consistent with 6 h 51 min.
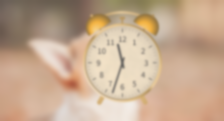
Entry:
11 h 33 min
